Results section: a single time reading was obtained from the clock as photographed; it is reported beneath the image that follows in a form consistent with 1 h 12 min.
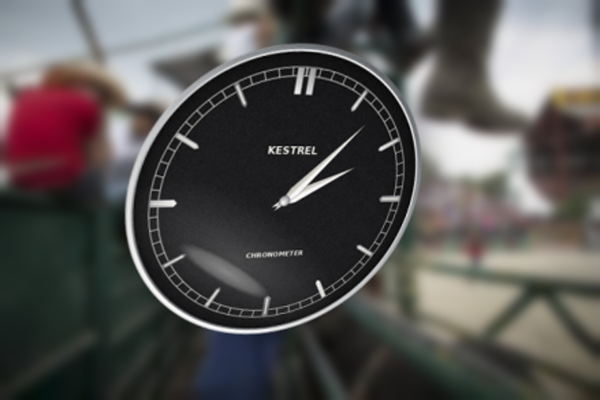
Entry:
2 h 07 min
